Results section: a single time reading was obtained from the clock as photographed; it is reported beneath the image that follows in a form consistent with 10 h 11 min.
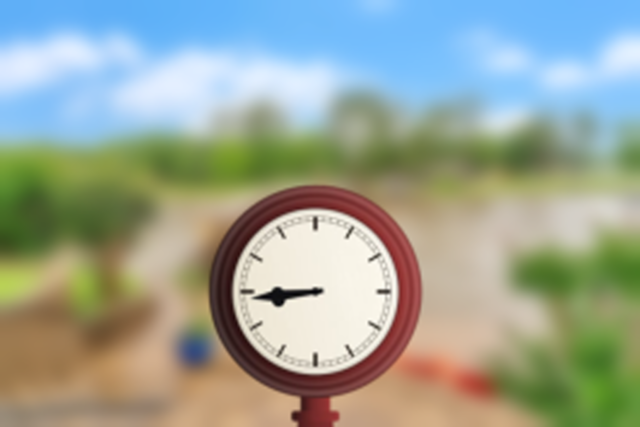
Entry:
8 h 44 min
